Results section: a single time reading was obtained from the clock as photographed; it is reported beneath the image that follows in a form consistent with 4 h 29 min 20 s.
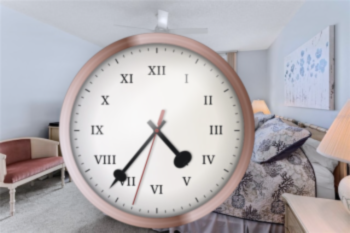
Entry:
4 h 36 min 33 s
